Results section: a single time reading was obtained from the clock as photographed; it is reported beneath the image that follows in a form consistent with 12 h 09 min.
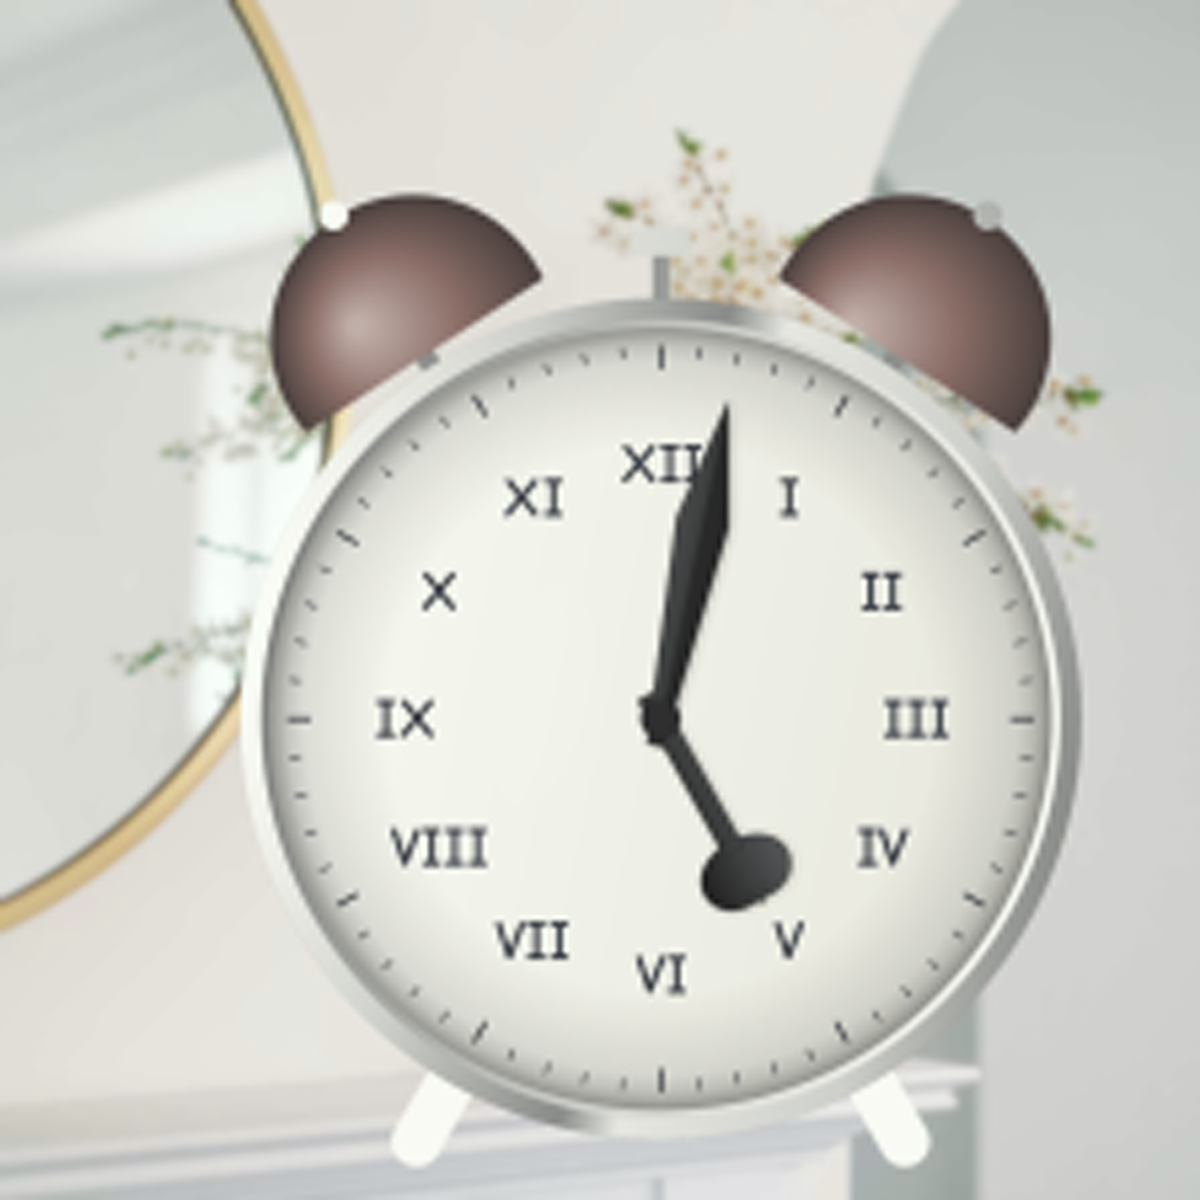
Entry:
5 h 02 min
